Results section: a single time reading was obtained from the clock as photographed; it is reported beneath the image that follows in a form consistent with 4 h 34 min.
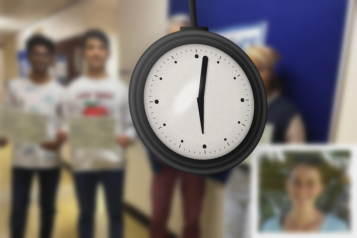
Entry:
6 h 02 min
